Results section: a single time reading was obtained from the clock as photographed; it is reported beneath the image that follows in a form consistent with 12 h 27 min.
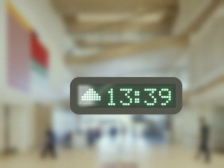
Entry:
13 h 39 min
